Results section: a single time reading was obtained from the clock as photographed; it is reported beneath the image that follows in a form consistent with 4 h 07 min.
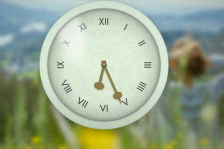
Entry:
6 h 26 min
